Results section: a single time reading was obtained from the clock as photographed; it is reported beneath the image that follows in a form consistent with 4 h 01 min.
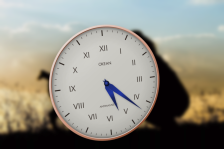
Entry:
5 h 22 min
